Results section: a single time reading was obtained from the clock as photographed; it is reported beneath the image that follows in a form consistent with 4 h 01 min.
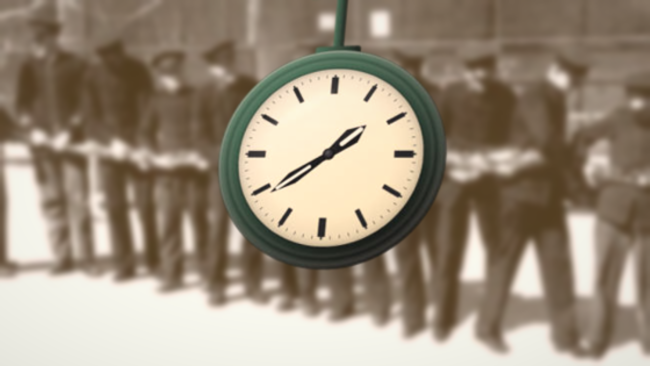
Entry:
1 h 39 min
